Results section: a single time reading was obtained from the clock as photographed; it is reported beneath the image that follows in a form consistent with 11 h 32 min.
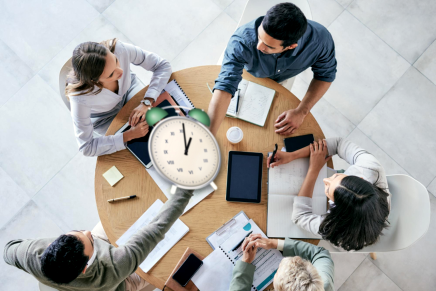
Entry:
1 h 01 min
